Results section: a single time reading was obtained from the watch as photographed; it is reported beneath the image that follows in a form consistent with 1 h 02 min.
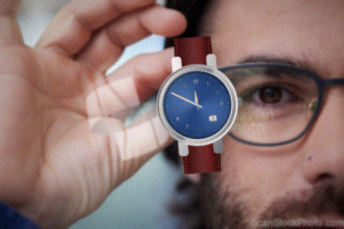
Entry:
11 h 50 min
